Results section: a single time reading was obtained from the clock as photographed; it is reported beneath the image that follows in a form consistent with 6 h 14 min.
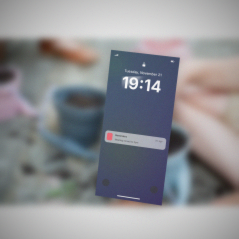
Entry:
19 h 14 min
